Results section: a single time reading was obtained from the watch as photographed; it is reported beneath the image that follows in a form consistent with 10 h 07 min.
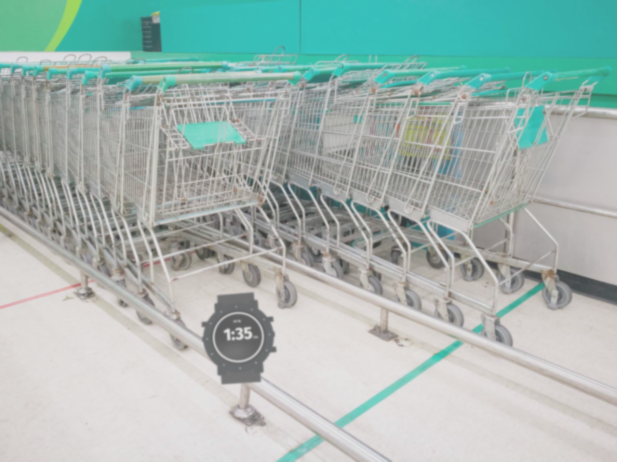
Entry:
1 h 35 min
